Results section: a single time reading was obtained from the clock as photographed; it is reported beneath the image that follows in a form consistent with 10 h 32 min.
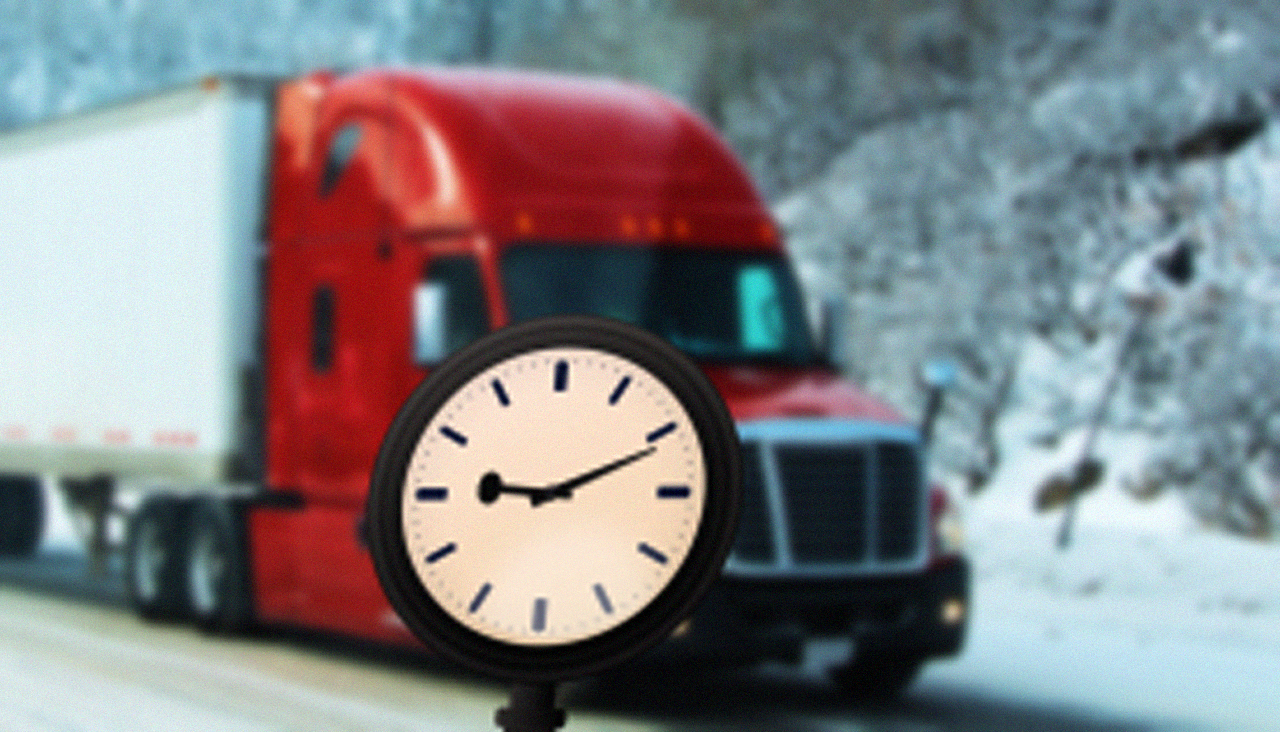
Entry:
9 h 11 min
